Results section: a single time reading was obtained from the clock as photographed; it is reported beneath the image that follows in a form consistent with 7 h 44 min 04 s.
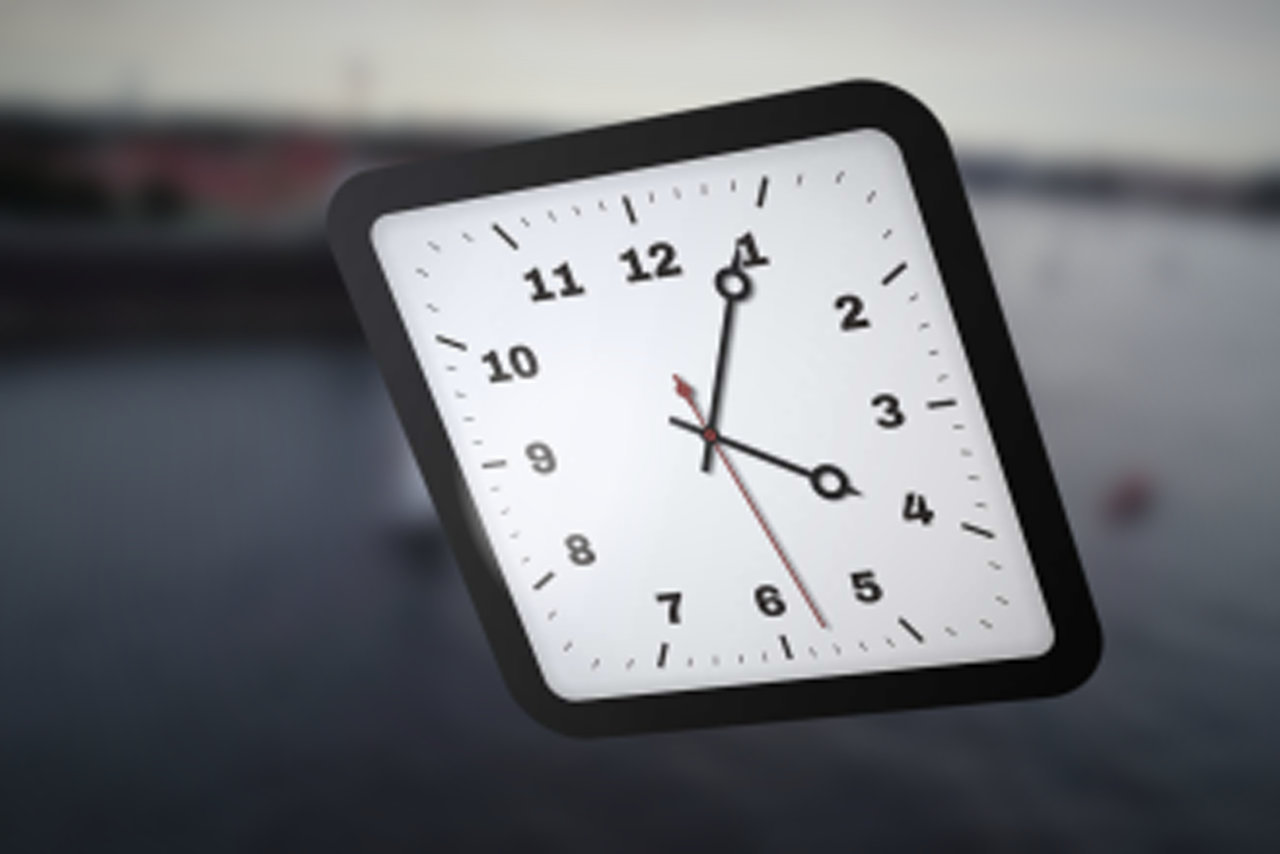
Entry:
4 h 04 min 28 s
